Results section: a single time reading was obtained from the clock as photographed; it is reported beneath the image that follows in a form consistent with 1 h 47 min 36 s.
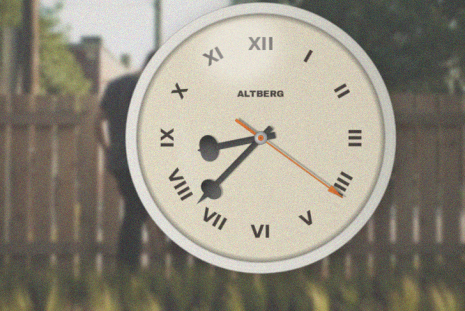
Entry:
8 h 37 min 21 s
